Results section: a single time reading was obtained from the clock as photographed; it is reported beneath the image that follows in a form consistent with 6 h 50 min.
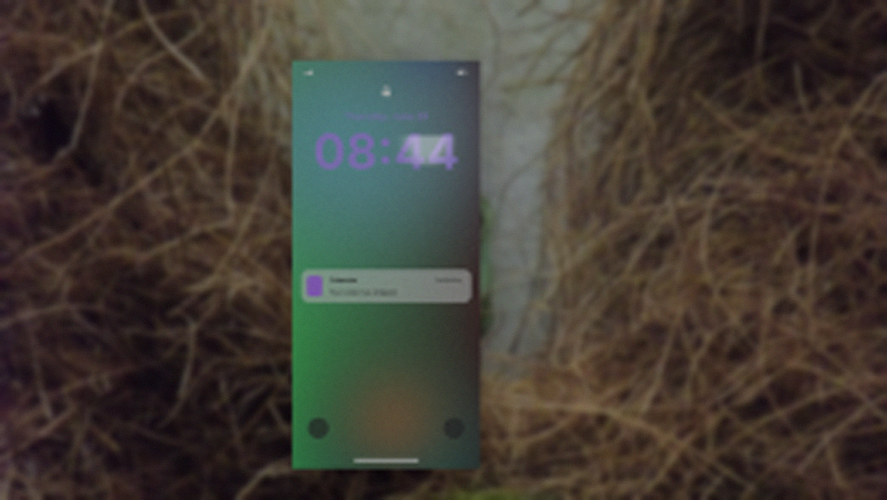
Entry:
8 h 44 min
